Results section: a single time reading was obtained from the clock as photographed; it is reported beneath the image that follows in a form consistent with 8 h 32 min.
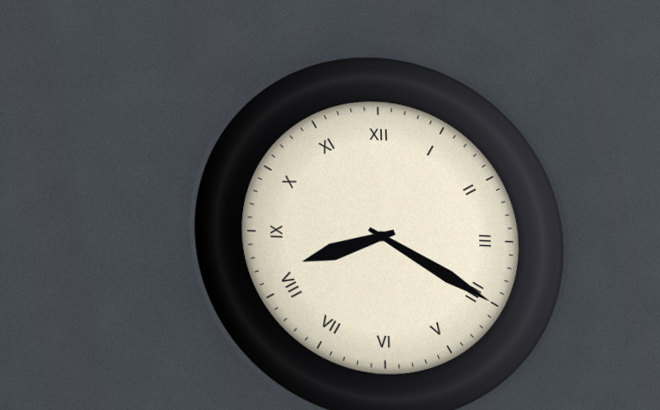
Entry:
8 h 20 min
